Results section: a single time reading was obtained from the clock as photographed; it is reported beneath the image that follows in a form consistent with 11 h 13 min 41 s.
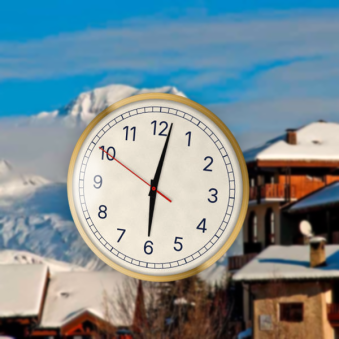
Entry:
6 h 01 min 50 s
